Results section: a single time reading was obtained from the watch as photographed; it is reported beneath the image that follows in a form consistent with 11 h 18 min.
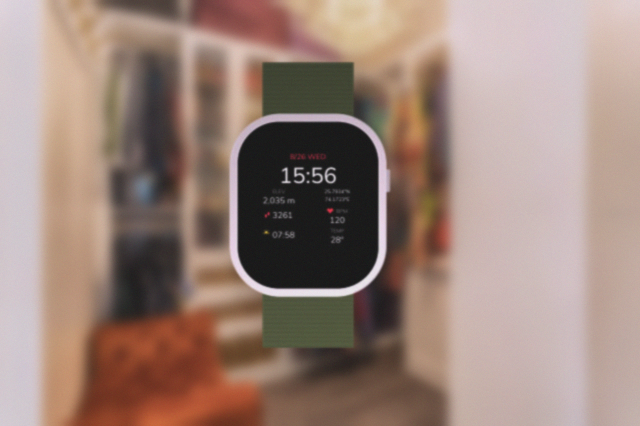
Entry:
15 h 56 min
